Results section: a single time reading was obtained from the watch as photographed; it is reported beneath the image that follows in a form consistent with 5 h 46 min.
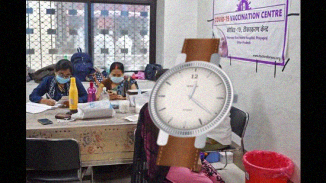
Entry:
12 h 21 min
